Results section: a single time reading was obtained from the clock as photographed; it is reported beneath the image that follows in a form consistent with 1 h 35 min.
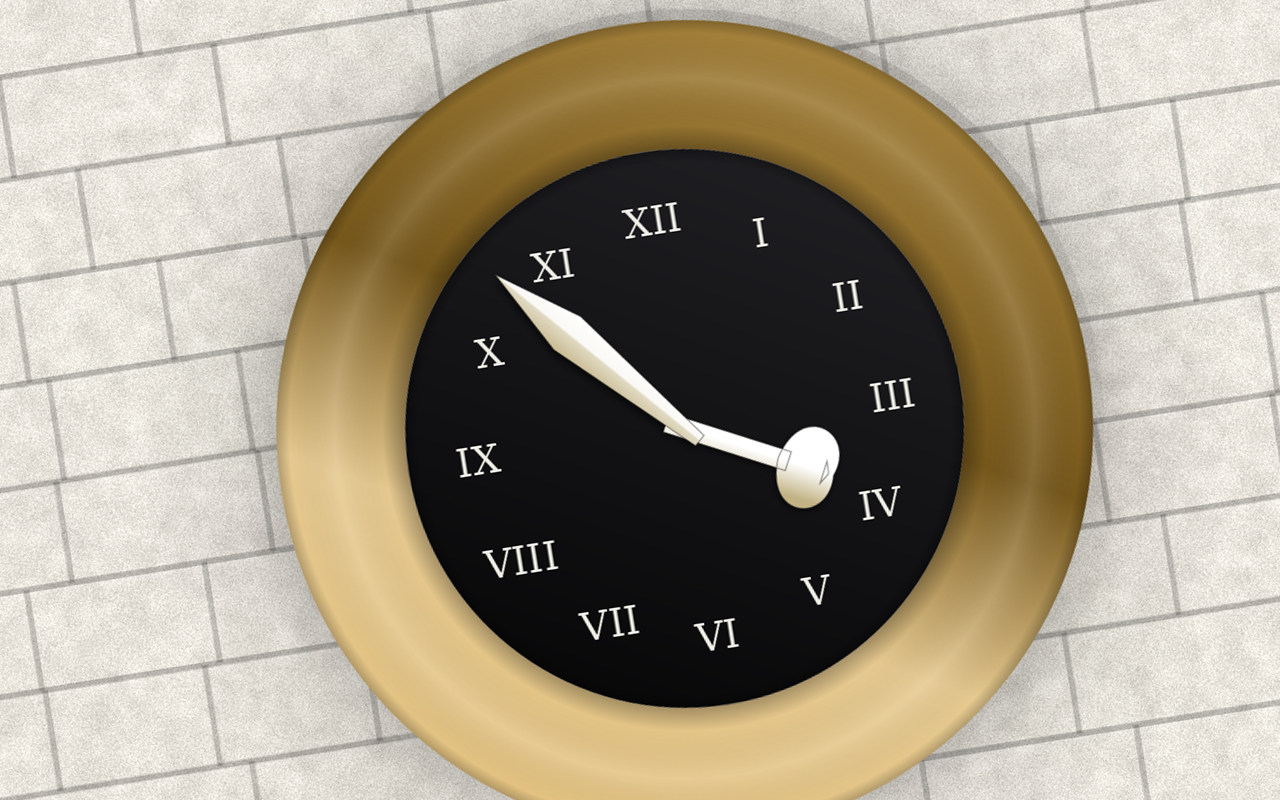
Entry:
3 h 53 min
